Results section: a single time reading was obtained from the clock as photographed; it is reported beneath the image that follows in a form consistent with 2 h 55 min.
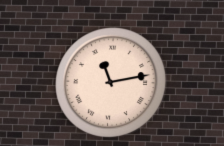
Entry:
11 h 13 min
